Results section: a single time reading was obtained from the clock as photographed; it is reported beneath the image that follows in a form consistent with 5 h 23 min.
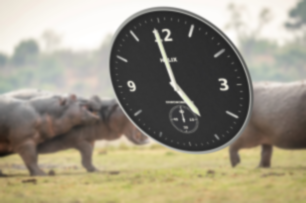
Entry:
4 h 59 min
